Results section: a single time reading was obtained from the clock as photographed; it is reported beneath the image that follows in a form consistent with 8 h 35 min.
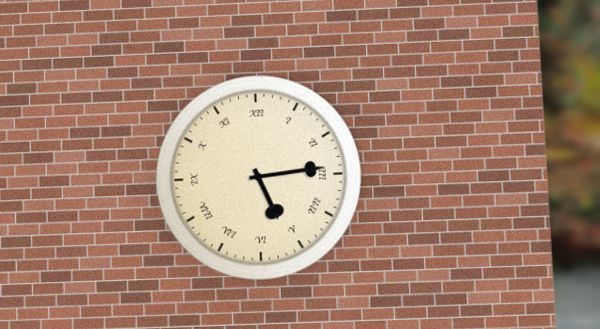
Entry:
5 h 14 min
